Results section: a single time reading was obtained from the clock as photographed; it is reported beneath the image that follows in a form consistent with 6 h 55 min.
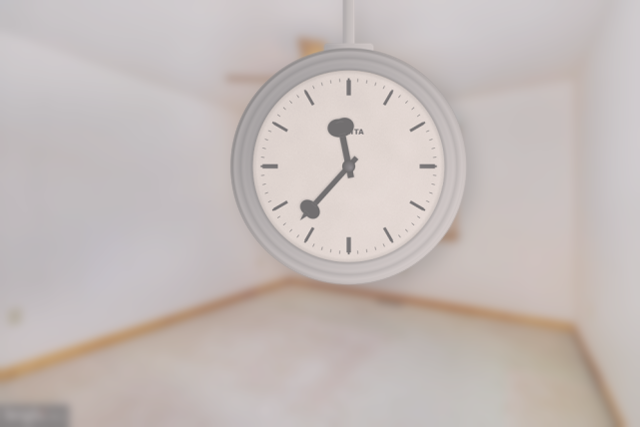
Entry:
11 h 37 min
